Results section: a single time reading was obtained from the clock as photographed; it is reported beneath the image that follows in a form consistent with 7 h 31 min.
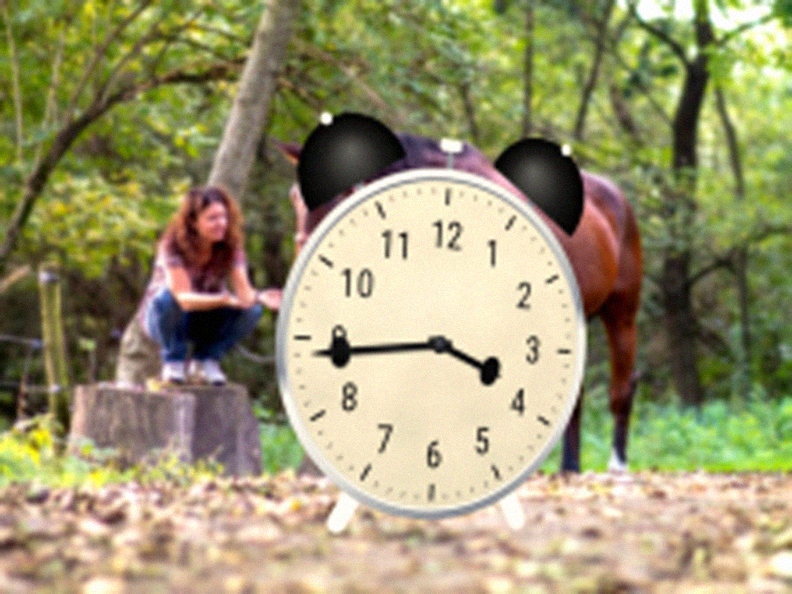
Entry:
3 h 44 min
